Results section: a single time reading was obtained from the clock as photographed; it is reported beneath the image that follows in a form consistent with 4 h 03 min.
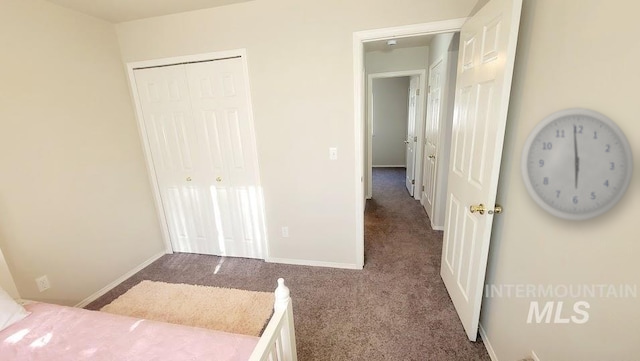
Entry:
5 h 59 min
